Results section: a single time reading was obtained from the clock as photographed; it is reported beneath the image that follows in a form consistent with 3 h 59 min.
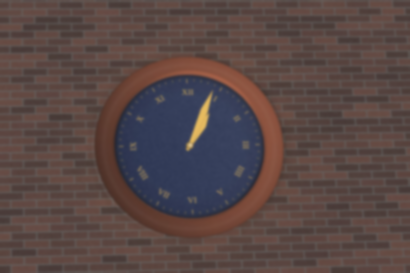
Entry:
1 h 04 min
